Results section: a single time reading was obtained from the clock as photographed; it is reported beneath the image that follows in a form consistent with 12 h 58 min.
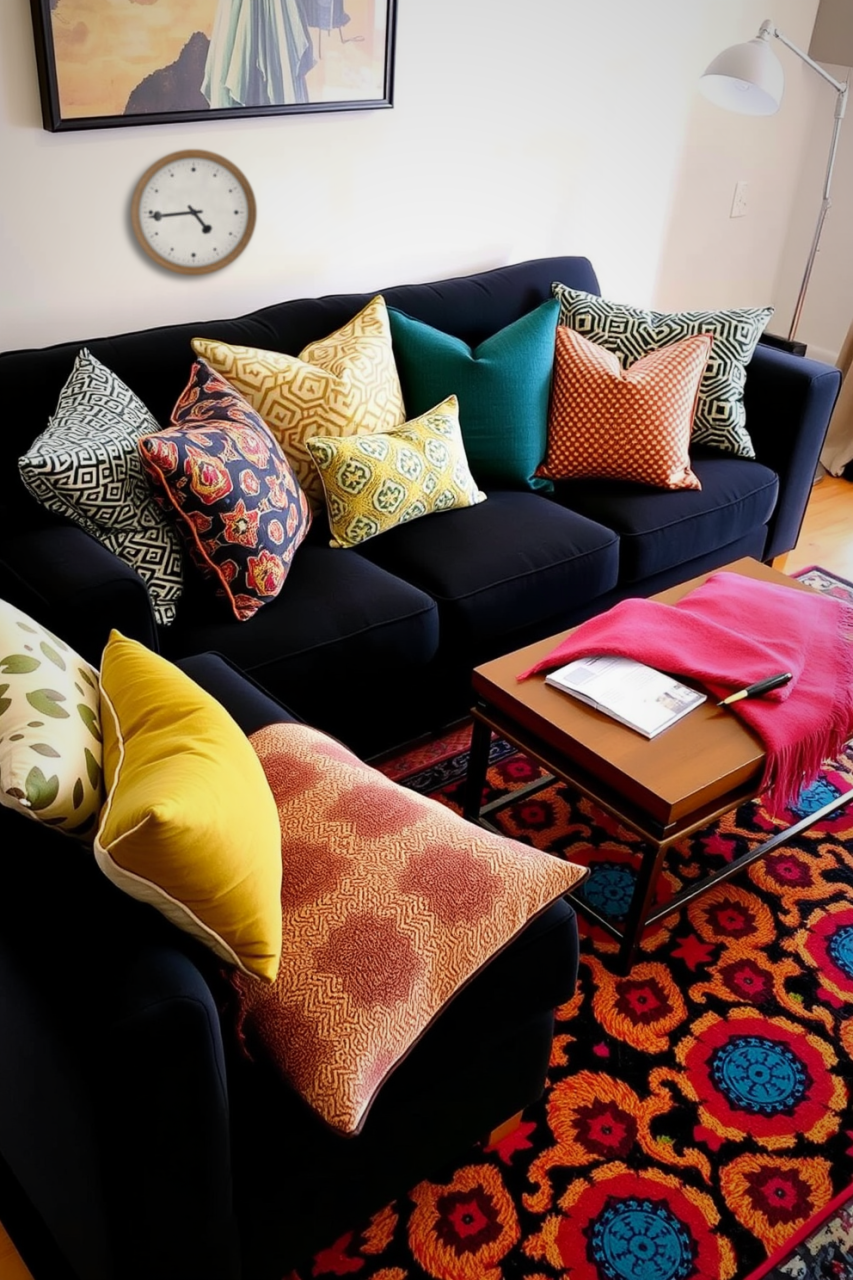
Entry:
4 h 44 min
